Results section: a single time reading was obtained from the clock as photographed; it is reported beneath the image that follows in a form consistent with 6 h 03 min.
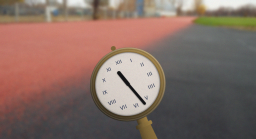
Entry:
11 h 27 min
